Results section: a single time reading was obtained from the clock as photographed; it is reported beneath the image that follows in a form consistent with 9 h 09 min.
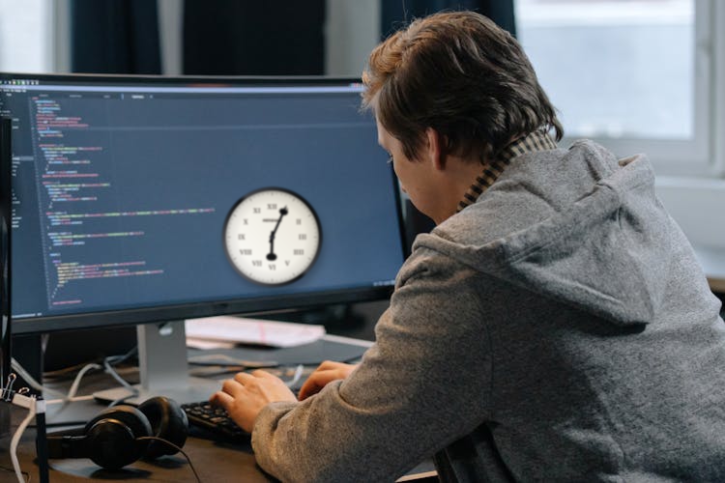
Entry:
6 h 04 min
